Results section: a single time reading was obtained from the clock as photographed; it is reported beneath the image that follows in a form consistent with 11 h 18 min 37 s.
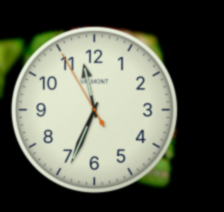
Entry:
11 h 33 min 55 s
